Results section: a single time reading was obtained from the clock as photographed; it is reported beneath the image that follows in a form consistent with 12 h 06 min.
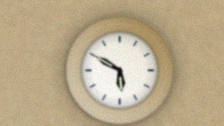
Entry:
5 h 50 min
